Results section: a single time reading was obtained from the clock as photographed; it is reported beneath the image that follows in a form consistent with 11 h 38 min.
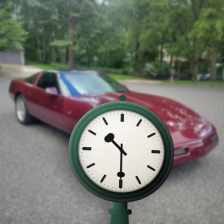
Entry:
10 h 30 min
